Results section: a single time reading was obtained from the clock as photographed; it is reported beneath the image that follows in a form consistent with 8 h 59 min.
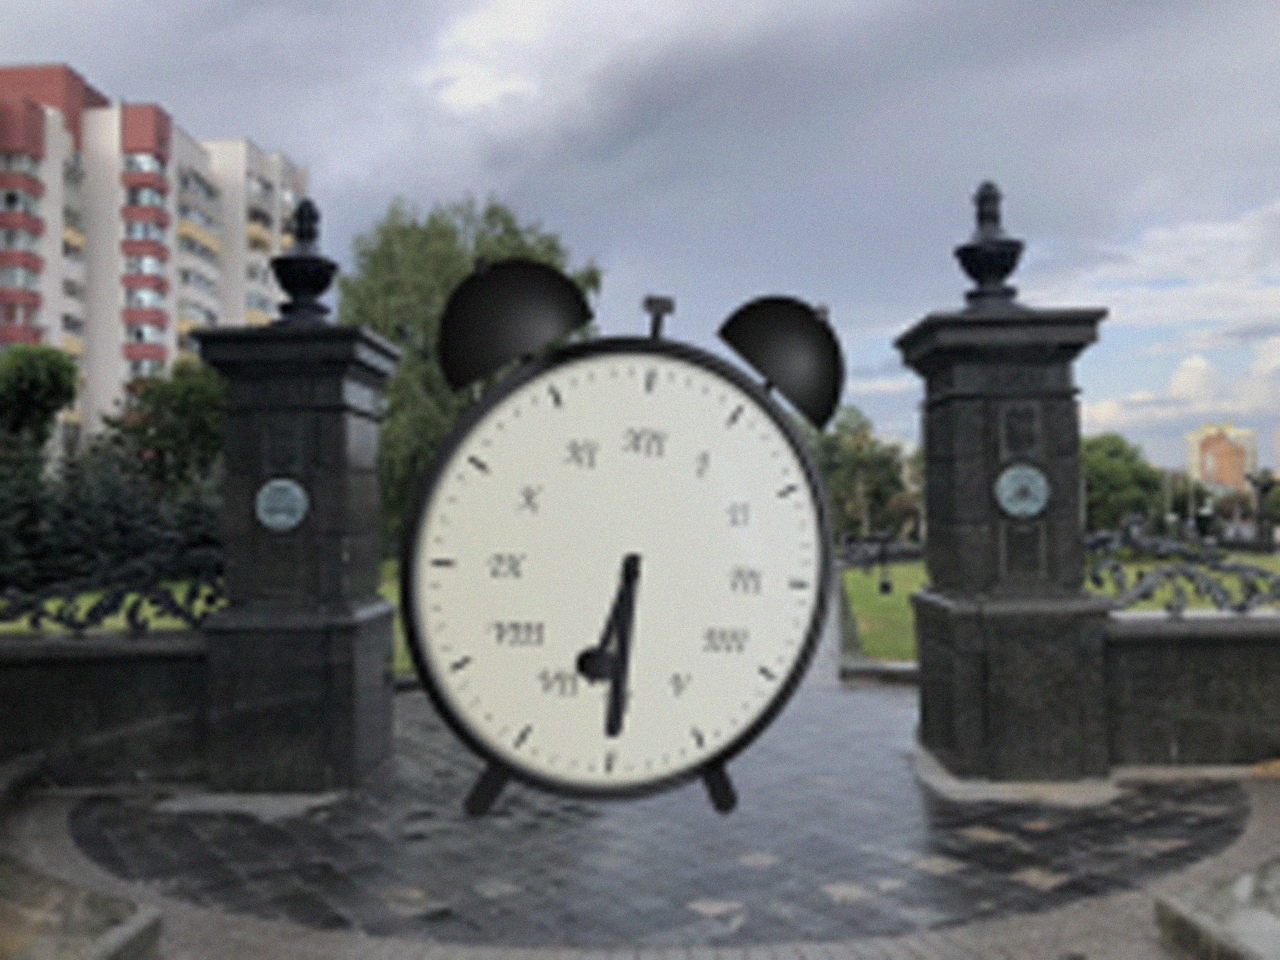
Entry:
6 h 30 min
